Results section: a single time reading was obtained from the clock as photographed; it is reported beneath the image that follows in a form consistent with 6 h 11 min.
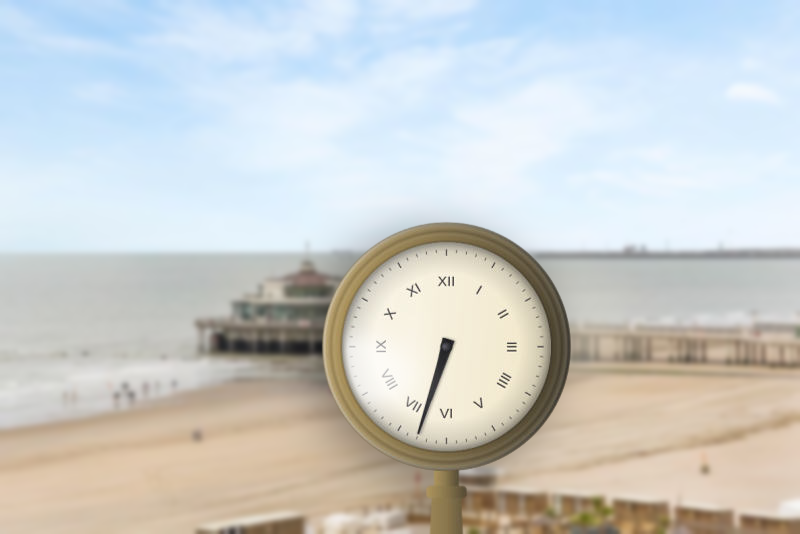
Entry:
6 h 33 min
